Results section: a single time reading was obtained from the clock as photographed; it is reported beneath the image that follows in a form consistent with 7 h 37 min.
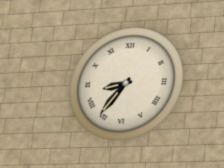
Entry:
8 h 36 min
